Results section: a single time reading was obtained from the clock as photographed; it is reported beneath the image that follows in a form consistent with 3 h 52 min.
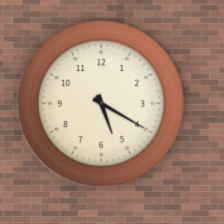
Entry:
5 h 20 min
